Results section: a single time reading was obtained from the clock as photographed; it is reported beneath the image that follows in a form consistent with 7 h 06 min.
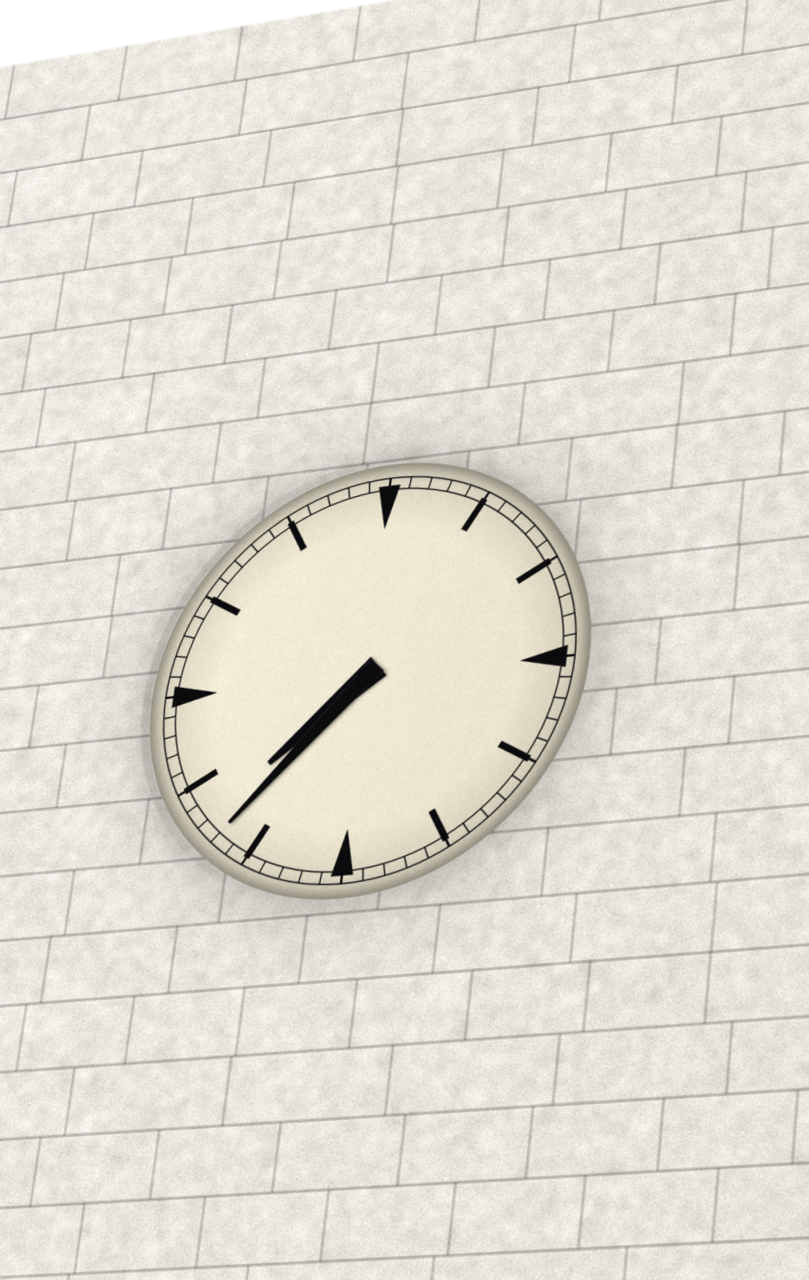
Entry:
7 h 37 min
